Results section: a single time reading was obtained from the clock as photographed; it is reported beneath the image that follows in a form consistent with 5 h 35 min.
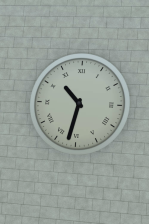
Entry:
10 h 32 min
